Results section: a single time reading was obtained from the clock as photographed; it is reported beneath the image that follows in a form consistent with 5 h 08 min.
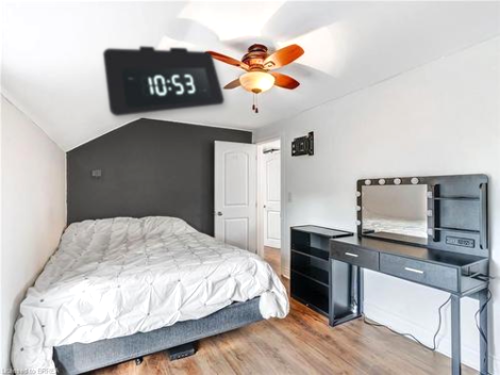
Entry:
10 h 53 min
